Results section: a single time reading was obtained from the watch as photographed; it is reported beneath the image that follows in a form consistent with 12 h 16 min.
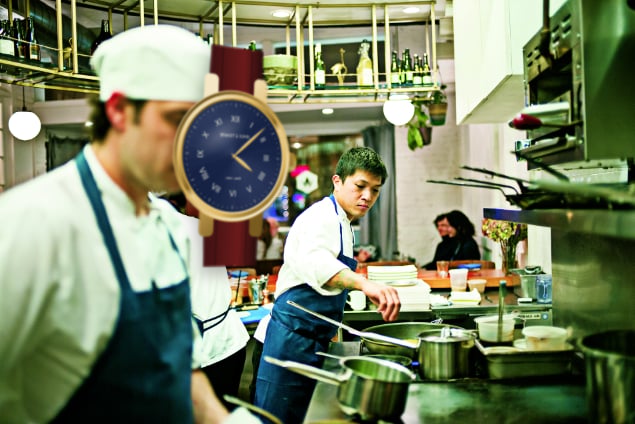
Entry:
4 h 08 min
